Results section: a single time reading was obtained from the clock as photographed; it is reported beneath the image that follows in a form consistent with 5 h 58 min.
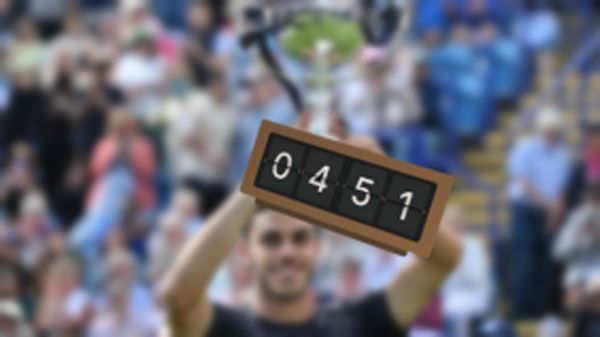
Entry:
4 h 51 min
